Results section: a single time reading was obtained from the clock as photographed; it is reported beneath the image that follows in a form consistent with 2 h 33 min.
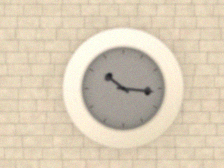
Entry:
10 h 16 min
